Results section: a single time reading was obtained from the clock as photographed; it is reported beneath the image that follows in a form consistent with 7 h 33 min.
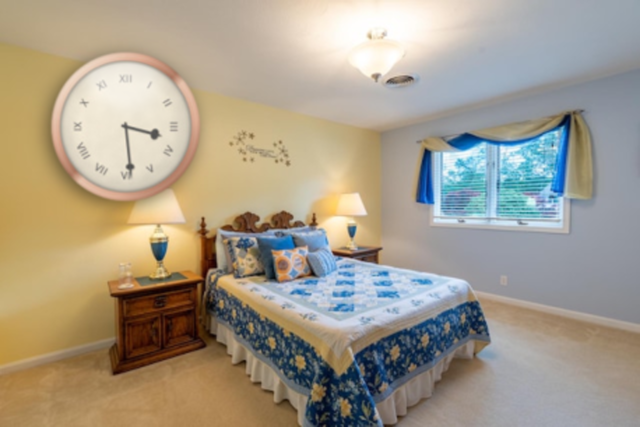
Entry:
3 h 29 min
